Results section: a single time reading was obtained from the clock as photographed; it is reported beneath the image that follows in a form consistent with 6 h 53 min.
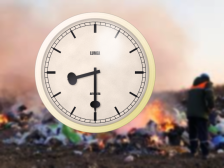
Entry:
8 h 30 min
